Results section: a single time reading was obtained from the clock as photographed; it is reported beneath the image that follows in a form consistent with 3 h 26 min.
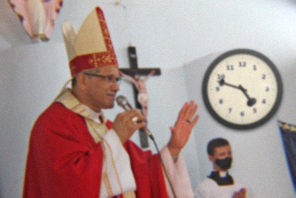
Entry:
4 h 48 min
